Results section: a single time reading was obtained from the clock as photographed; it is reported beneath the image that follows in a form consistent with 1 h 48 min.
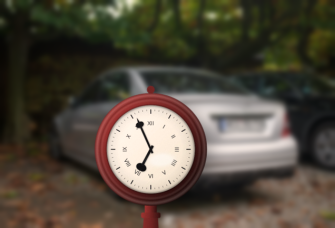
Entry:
6 h 56 min
